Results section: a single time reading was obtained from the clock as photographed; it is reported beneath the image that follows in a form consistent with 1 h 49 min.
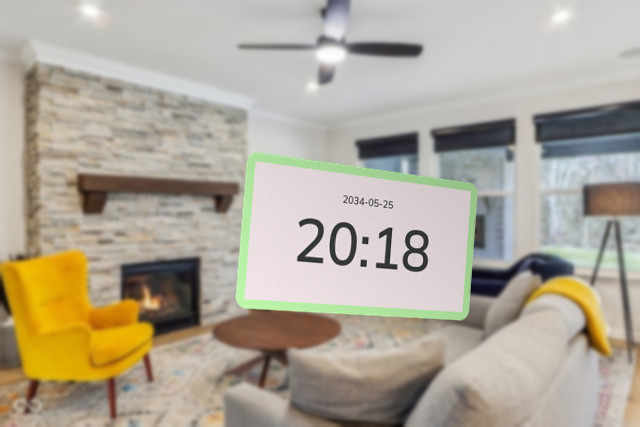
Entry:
20 h 18 min
